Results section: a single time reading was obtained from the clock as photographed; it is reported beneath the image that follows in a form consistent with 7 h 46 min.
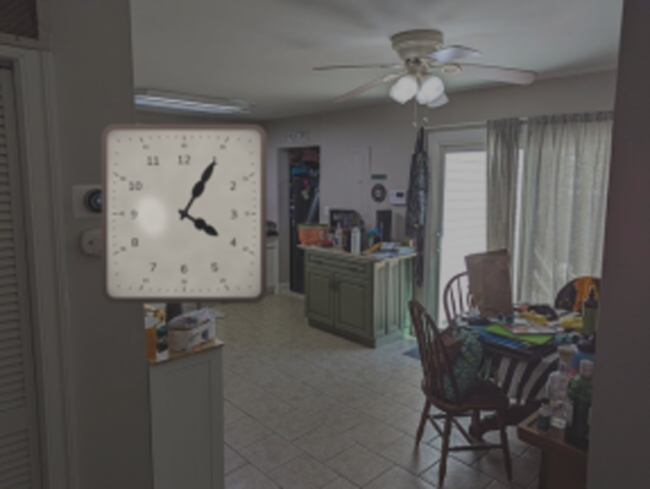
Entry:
4 h 05 min
